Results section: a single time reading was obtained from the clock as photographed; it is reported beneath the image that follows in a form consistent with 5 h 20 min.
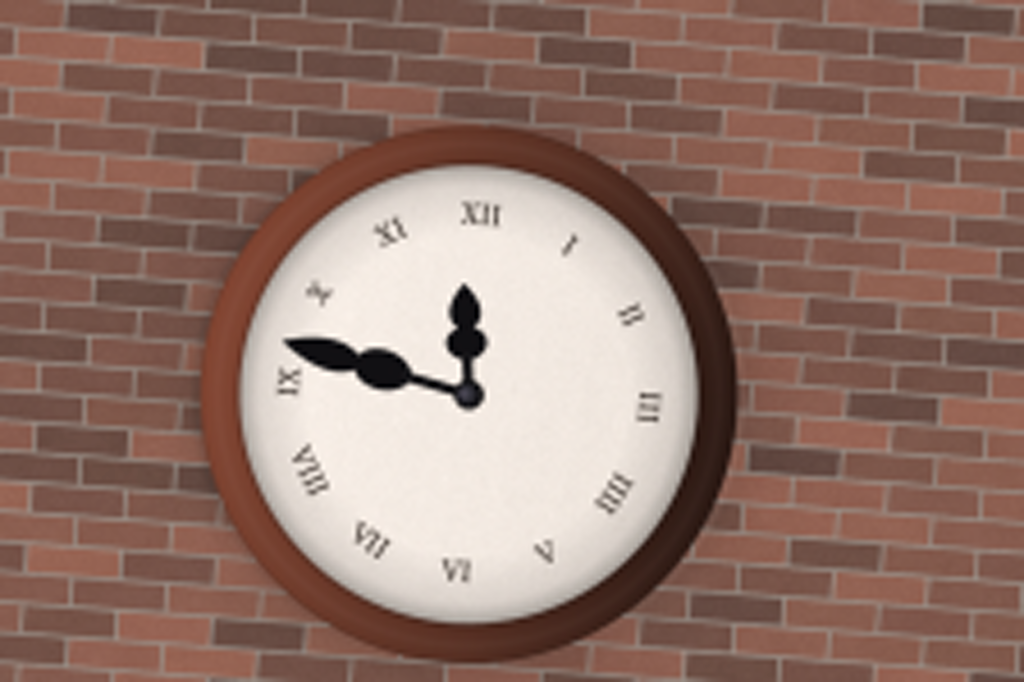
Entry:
11 h 47 min
